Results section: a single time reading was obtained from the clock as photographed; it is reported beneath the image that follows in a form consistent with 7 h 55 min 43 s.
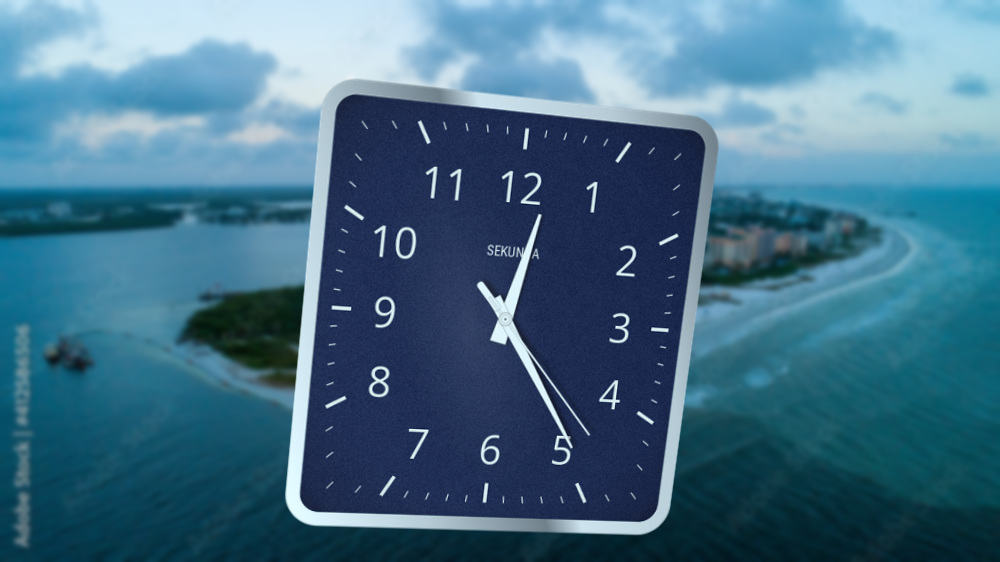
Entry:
12 h 24 min 23 s
